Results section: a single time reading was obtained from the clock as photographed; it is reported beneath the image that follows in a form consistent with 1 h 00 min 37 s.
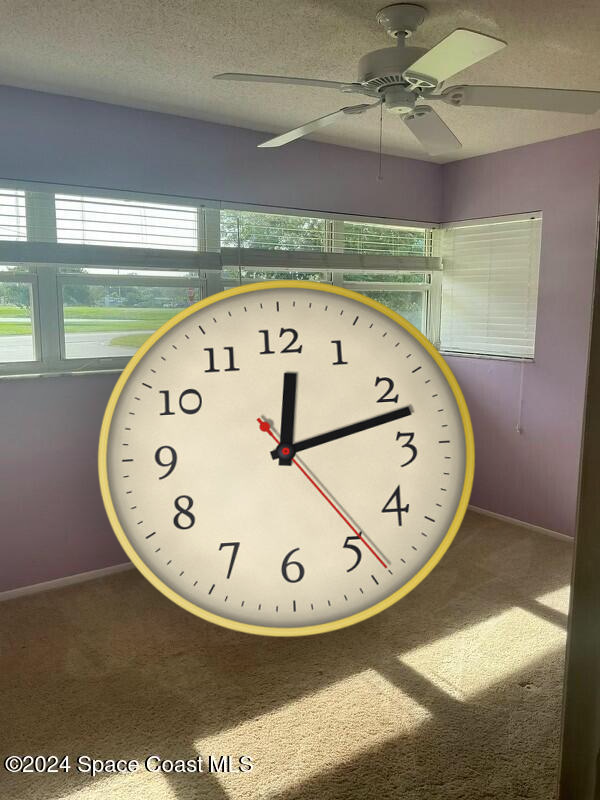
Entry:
12 h 12 min 24 s
